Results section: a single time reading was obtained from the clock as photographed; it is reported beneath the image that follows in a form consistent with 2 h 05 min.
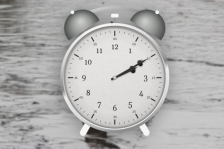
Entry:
2 h 10 min
